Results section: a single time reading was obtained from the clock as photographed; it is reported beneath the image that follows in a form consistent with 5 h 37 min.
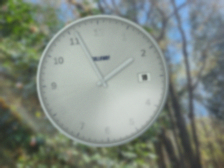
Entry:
1 h 56 min
